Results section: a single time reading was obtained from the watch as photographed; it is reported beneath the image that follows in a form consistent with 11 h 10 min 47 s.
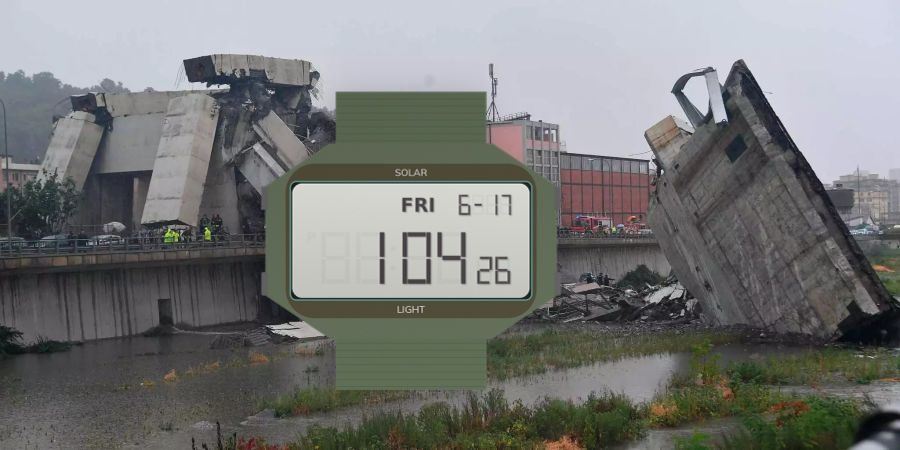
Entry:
1 h 04 min 26 s
